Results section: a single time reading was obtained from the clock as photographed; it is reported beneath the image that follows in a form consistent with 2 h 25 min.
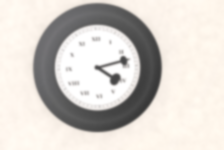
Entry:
4 h 13 min
